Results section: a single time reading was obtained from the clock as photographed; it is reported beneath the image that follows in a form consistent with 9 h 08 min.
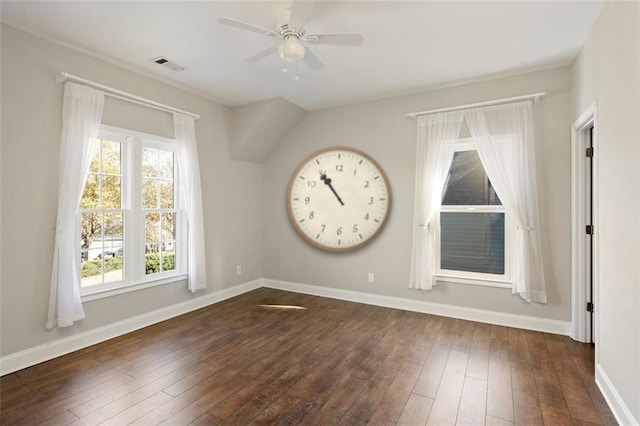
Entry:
10 h 54 min
